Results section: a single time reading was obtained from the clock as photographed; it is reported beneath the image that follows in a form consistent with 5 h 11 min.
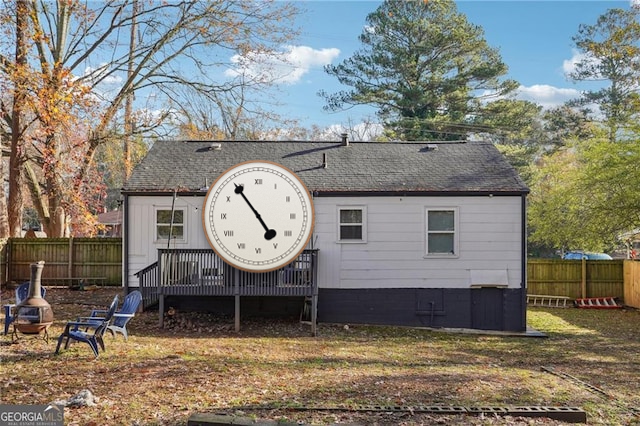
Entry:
4 h 54 min
